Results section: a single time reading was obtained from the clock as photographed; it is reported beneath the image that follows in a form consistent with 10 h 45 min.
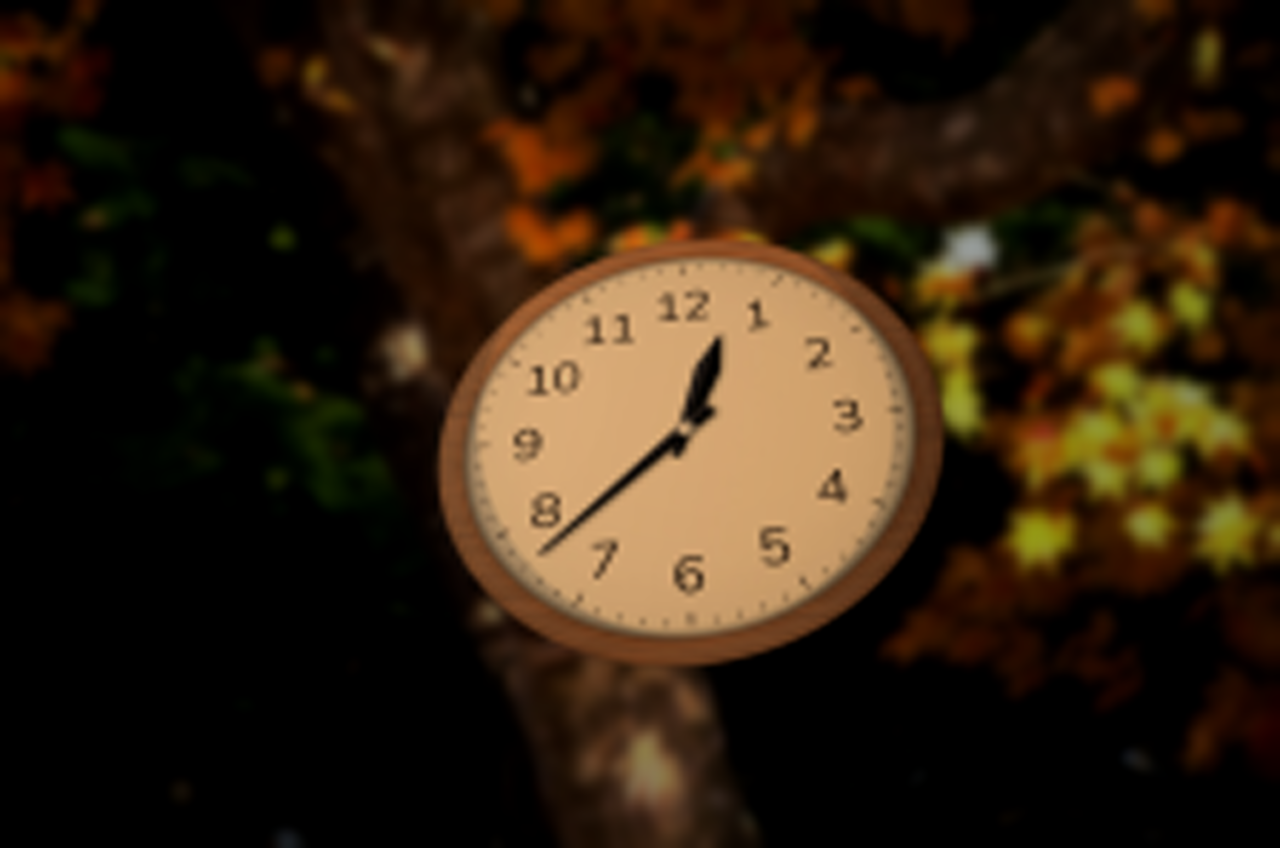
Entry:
12 h 38 min
